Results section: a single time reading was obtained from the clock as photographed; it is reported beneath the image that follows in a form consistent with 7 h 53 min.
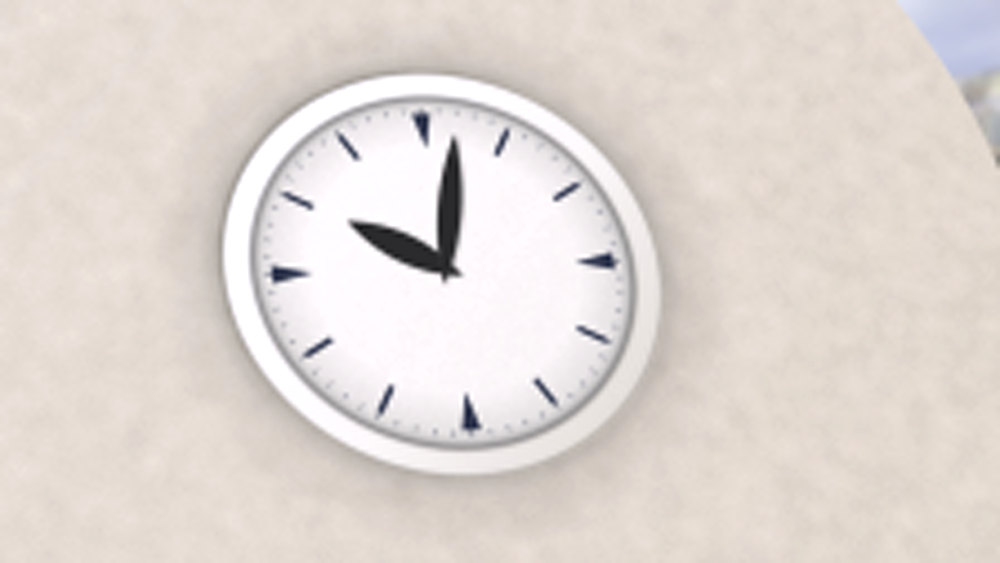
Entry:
10 h 02 min
